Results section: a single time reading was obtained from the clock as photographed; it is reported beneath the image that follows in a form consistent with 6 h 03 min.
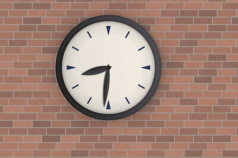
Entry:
8 h 31 min
